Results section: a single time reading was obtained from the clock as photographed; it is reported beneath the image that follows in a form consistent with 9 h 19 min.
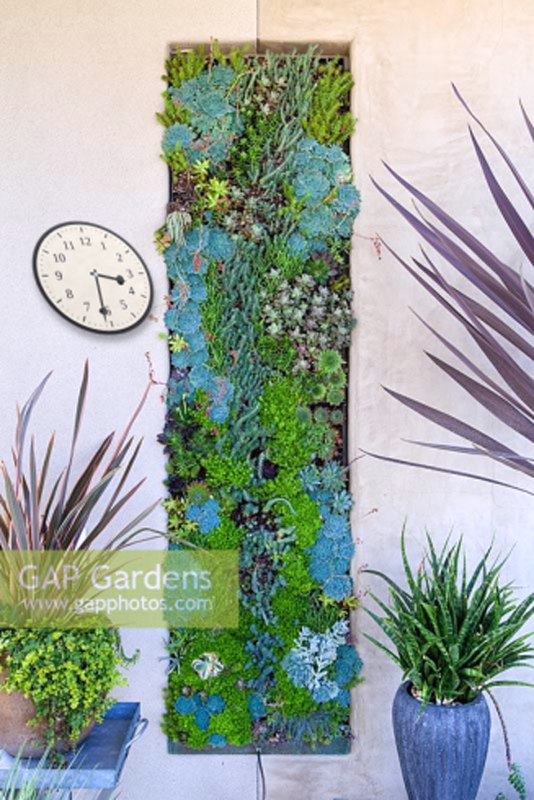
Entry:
3 h 31 min
